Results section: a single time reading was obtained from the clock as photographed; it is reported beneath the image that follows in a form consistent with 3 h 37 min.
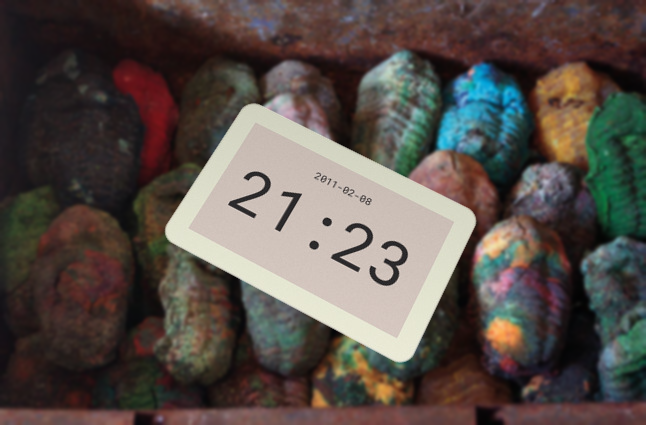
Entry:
21 h 23 min
